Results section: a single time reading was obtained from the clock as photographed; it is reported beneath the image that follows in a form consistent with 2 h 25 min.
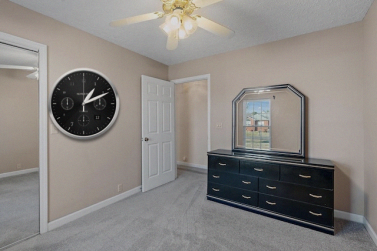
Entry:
1 h 11 min
